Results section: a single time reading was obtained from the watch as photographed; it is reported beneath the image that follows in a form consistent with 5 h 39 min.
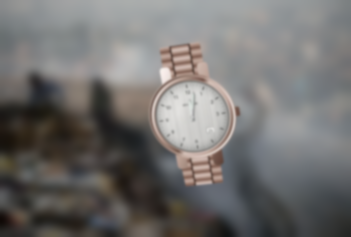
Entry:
12 h 02 min
